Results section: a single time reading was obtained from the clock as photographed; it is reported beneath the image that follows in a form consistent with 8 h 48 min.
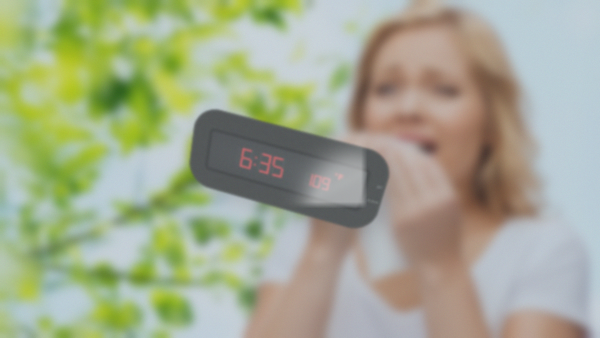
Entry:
6 h 35 min
